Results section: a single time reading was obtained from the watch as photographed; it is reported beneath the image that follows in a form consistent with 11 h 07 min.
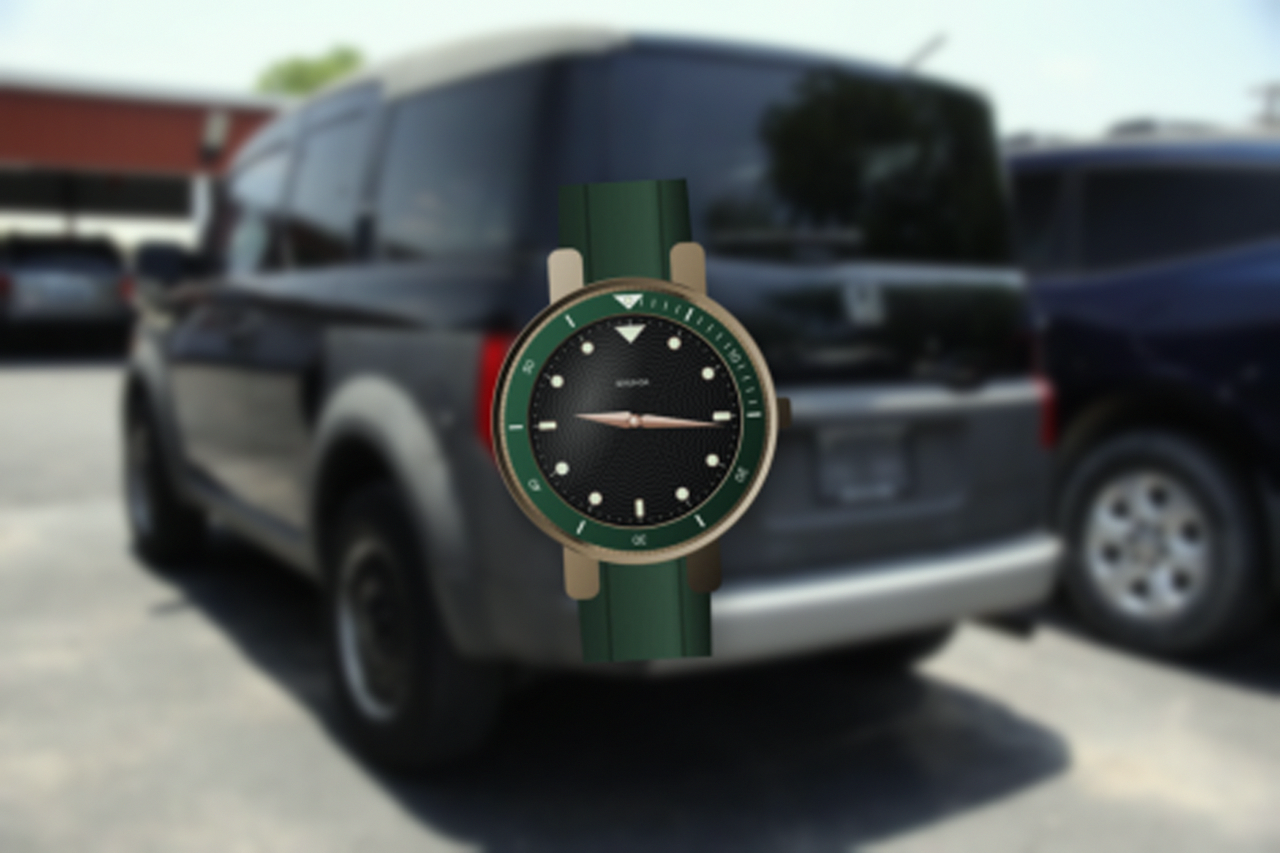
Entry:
9 h 16 min
